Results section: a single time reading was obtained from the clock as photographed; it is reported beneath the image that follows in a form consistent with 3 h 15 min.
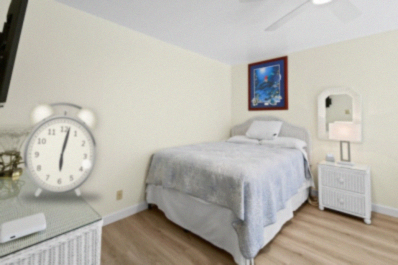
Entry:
6 h 02 min
